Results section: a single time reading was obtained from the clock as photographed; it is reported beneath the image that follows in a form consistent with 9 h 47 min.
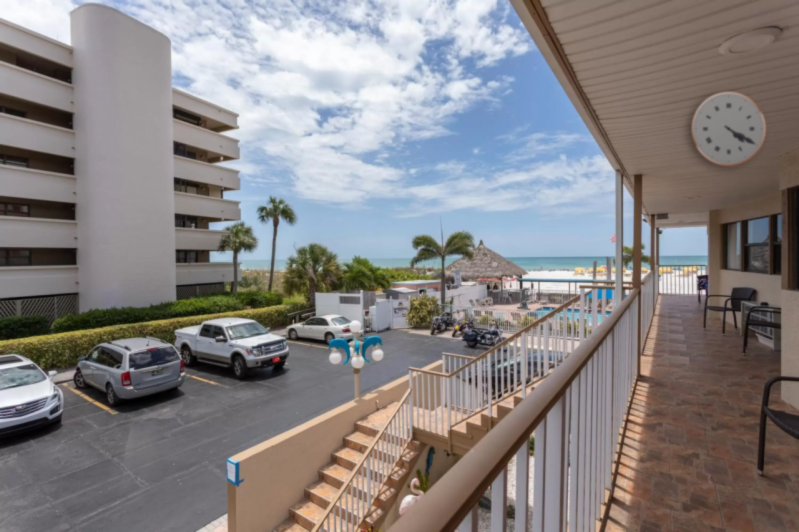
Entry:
4 h 20 min
